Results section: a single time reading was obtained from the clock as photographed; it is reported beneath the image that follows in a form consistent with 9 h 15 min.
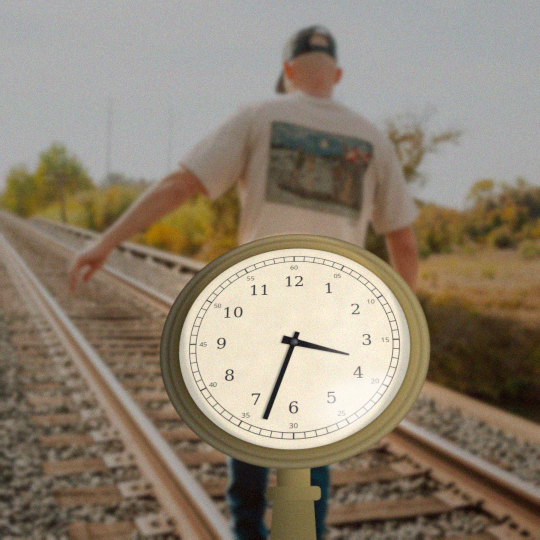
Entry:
3 h 33 min
